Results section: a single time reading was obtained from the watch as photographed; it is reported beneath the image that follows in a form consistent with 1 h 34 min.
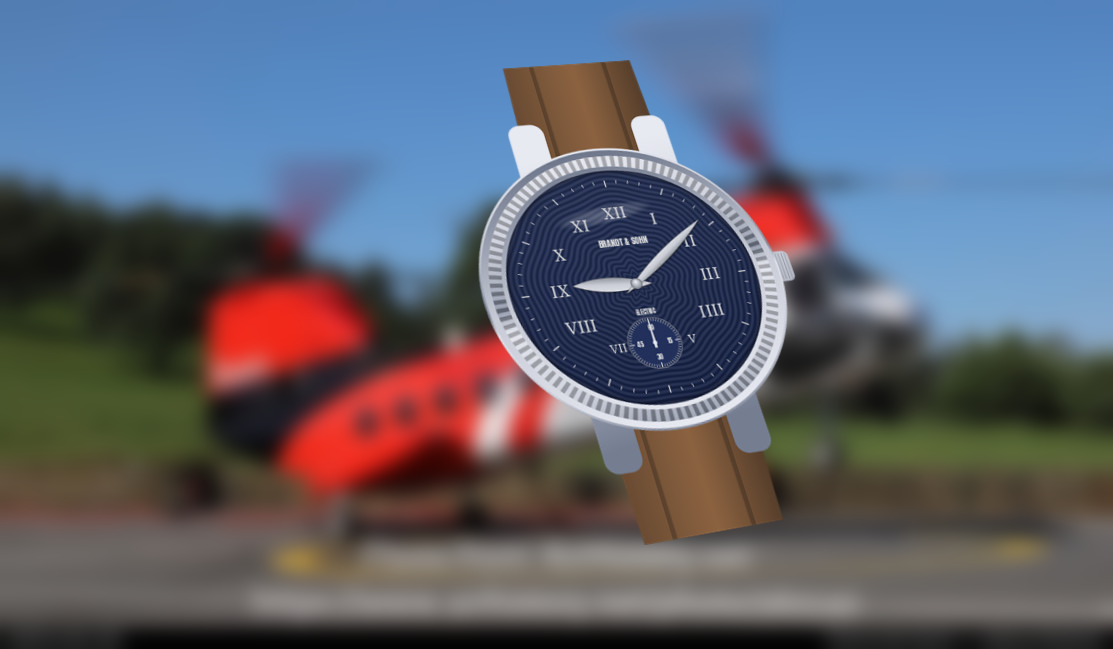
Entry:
9 h 09 min
